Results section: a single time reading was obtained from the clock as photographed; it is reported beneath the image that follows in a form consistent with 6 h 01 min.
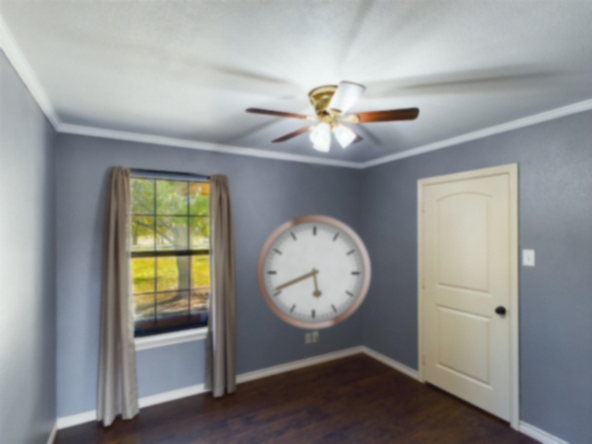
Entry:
5 h 41 min
